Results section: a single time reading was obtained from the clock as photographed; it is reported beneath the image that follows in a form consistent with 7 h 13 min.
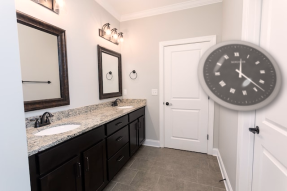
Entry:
12 h 23 min
